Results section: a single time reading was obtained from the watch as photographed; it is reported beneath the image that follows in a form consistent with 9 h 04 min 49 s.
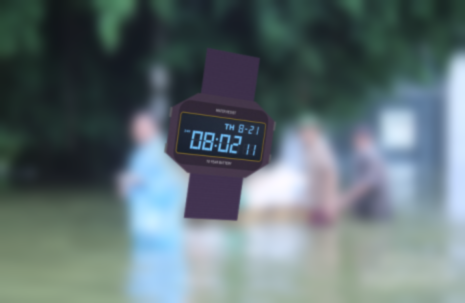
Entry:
8 h 02 min 11 s
